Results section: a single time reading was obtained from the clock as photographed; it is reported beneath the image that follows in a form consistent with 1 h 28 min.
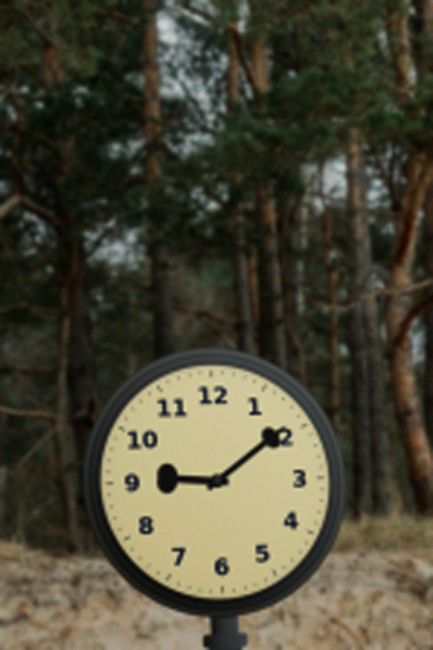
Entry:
9 h 09 min
